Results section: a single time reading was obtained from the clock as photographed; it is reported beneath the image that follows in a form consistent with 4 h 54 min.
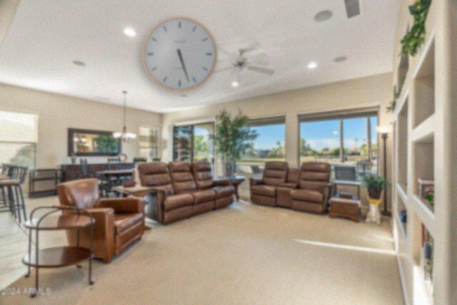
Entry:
5 h 27 min
